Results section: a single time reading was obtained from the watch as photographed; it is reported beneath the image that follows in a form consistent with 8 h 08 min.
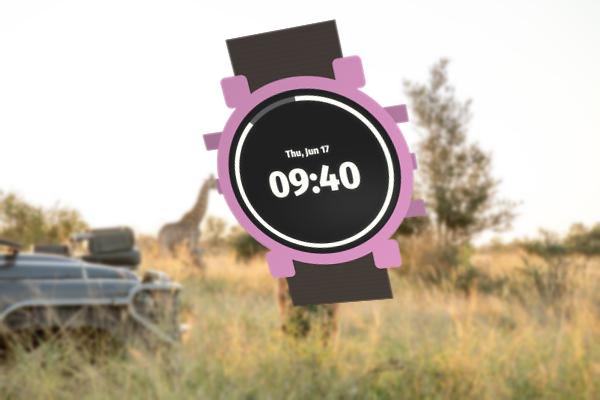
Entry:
9 h 40 min
